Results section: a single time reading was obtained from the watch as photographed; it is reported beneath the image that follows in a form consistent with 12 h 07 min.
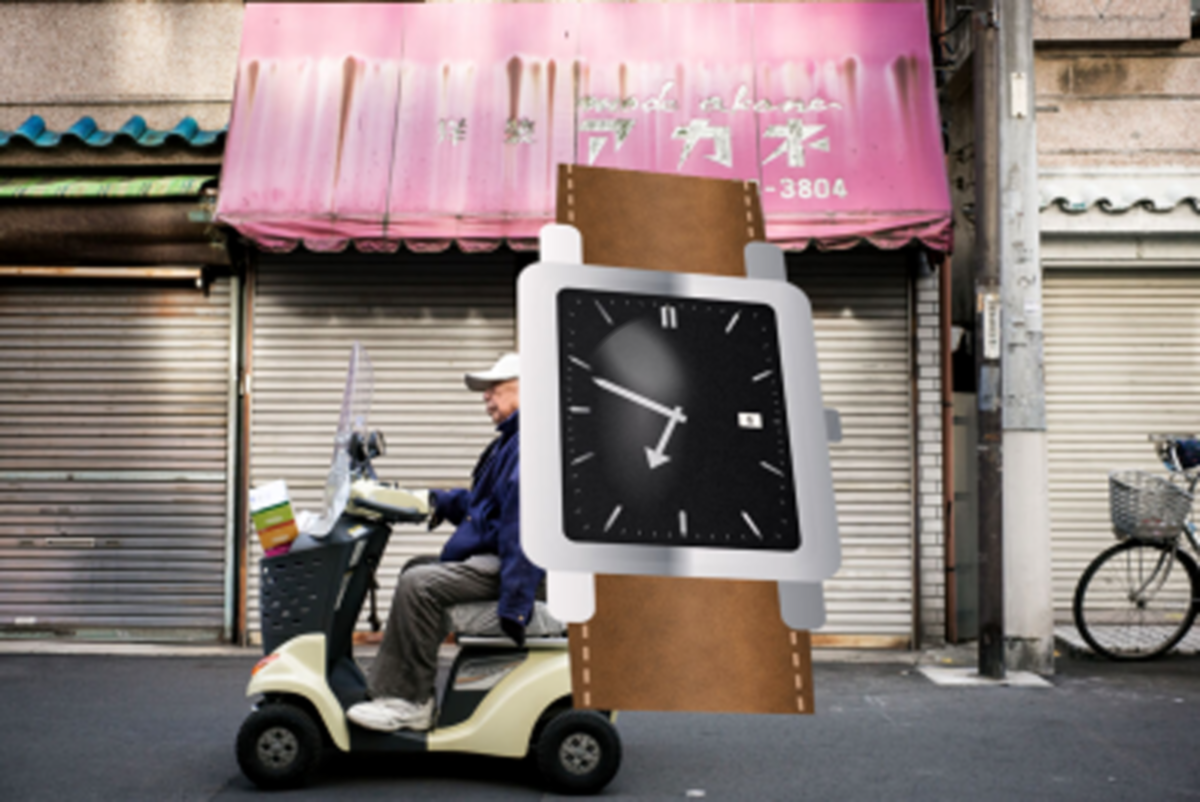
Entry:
6 h 49 min
